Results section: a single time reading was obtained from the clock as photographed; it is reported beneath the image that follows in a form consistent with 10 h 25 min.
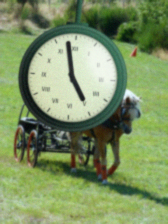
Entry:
4 h 58 min
